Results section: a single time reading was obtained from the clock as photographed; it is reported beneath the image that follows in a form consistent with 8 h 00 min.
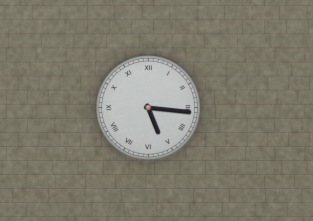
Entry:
5 h 16 min
